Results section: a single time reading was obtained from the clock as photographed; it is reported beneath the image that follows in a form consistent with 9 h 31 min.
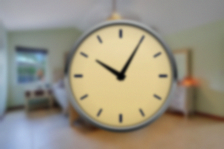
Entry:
10 h 05 min
